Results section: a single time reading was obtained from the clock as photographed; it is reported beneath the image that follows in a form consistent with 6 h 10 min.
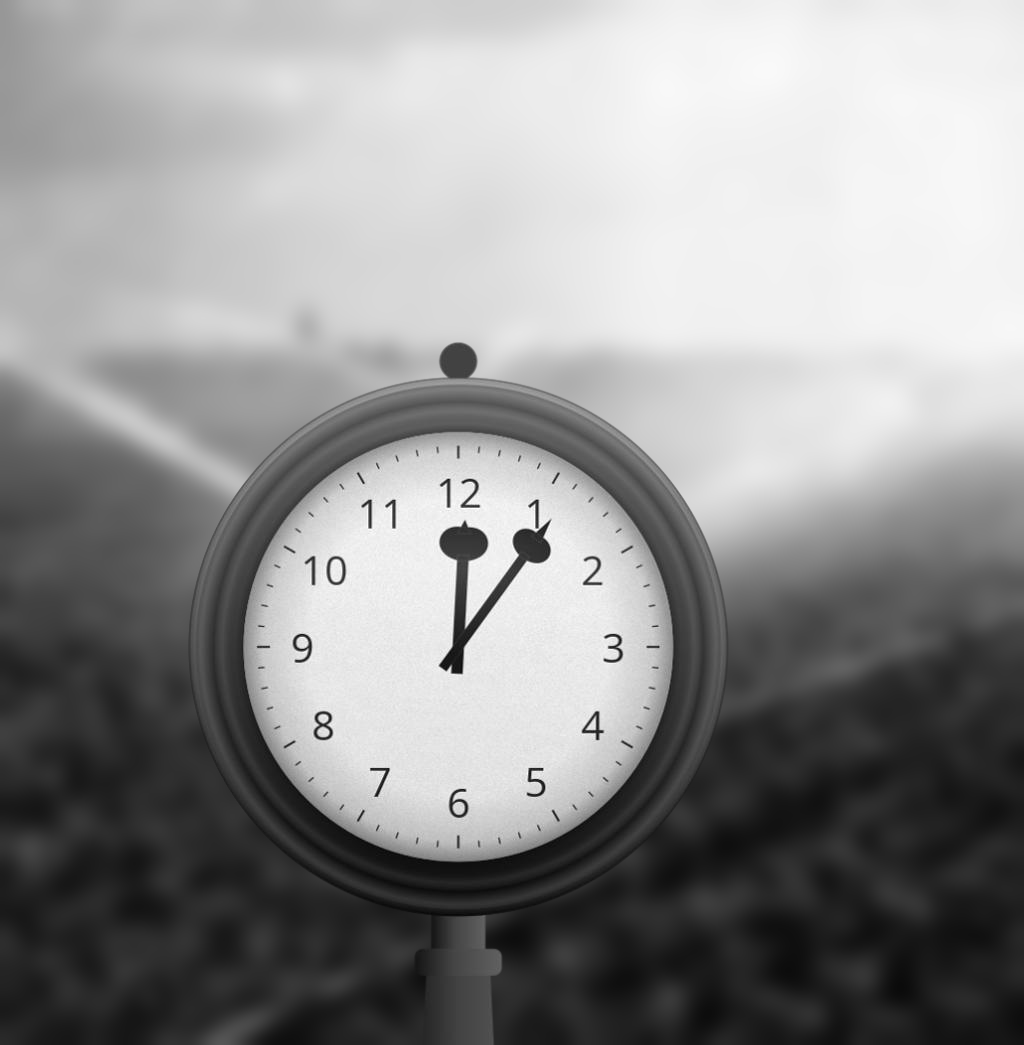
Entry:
12 h 06 min
